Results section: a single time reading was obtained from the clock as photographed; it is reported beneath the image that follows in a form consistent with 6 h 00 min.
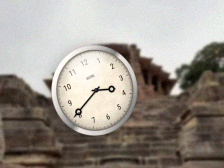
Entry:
3 h 41 min
